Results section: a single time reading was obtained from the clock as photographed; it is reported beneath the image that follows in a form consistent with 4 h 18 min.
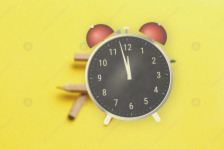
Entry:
11 h 58 min
